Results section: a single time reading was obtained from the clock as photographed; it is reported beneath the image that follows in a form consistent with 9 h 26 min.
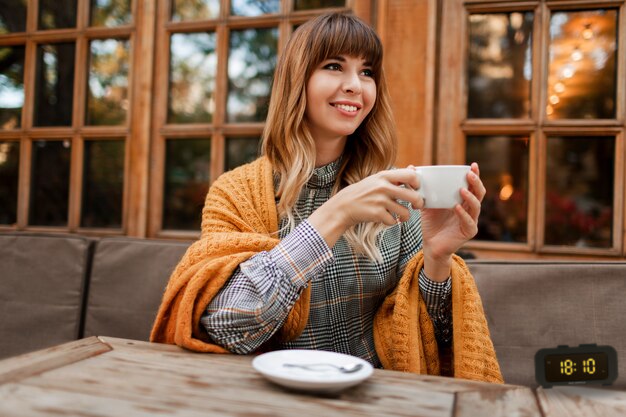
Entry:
18 h 10 min
